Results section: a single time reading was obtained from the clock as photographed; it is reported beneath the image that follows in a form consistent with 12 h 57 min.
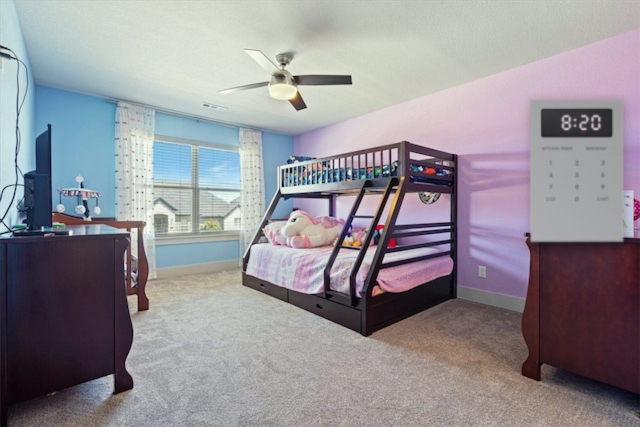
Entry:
8 h 20 min
